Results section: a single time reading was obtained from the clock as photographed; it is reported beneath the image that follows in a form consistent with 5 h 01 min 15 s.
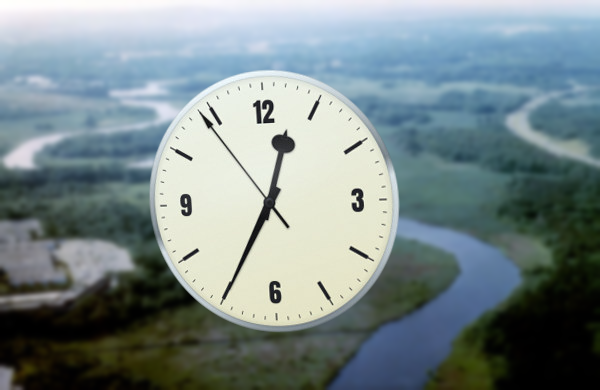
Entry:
12 h 34 min 54 s
